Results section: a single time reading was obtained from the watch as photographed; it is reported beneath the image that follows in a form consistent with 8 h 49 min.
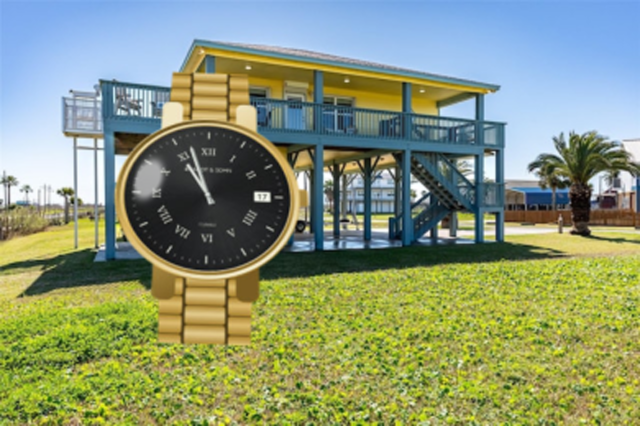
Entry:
10 h 57 min
